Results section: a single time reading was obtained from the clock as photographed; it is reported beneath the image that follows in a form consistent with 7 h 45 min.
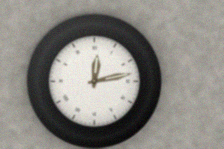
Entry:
12 h 13 min
